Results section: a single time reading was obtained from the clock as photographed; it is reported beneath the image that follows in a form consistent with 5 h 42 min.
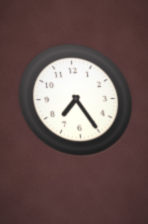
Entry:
7 h 25 min
